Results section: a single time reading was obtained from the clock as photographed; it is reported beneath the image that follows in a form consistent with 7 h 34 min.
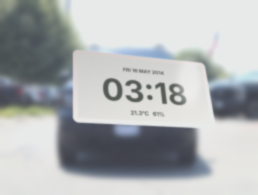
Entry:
3 h 18 min
